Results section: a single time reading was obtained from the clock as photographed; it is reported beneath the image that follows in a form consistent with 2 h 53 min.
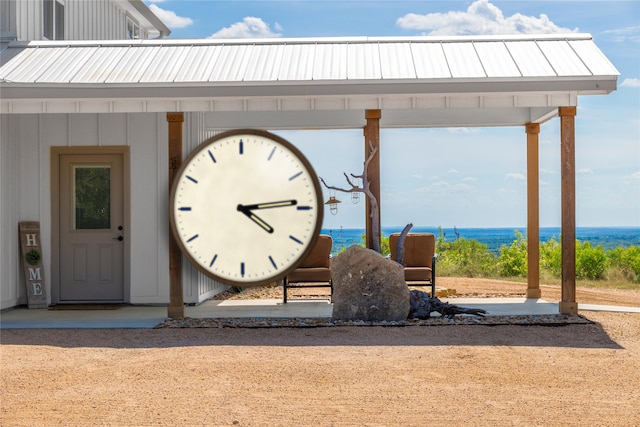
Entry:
4 h 14 min
